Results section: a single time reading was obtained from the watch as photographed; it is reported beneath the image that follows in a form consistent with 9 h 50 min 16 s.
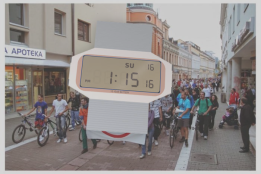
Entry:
1 h 15 min 16 s
